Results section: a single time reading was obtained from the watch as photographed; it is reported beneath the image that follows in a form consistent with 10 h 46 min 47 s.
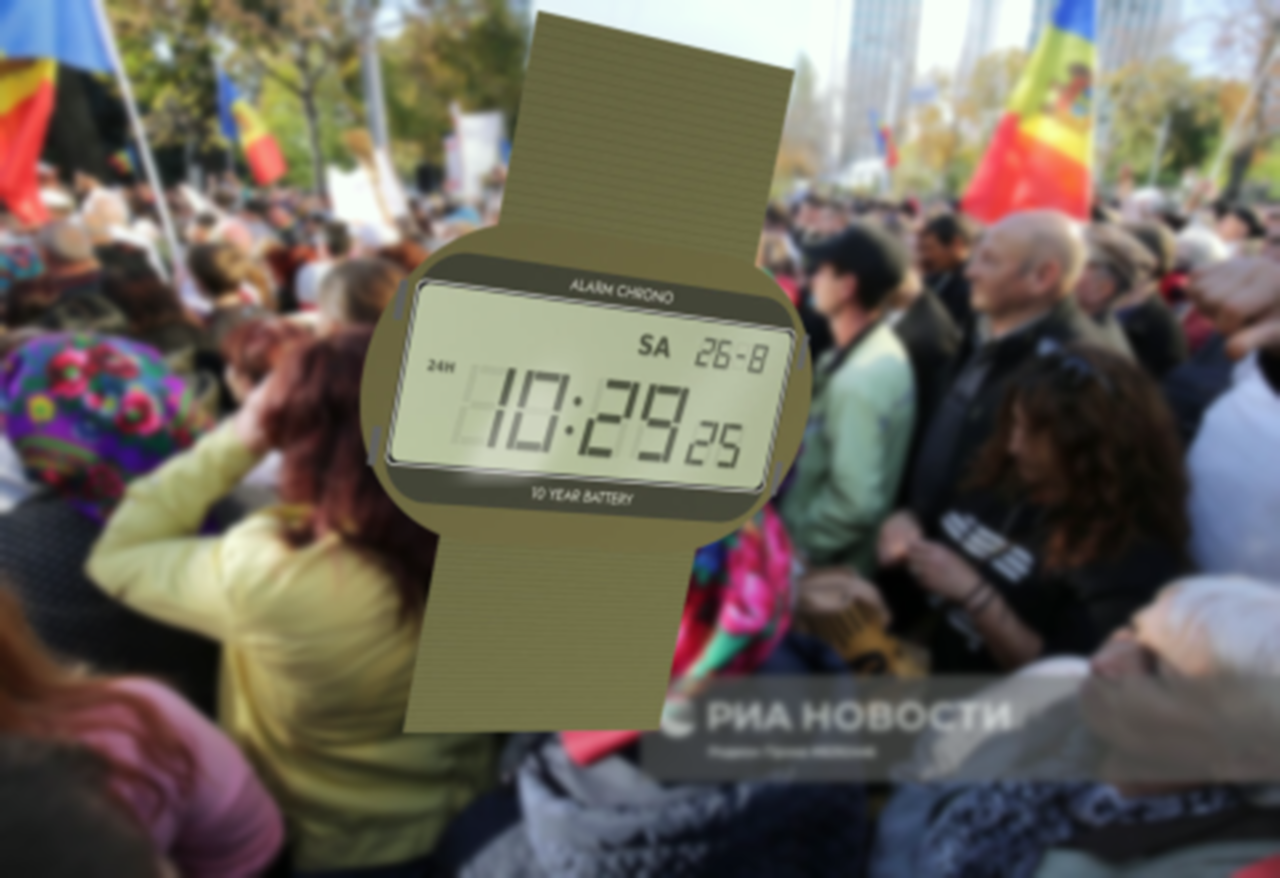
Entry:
10 h 29 min 25 s
